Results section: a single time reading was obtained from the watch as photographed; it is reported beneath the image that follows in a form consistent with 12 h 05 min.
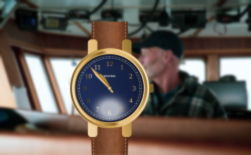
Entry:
10 h 53 min
